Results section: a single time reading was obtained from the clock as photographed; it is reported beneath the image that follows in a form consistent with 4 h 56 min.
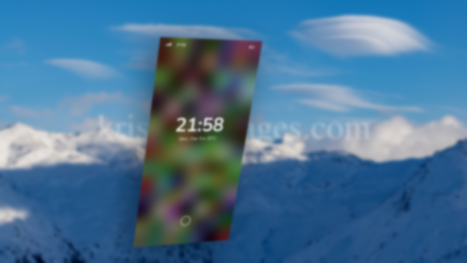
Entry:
21 h 58 min
